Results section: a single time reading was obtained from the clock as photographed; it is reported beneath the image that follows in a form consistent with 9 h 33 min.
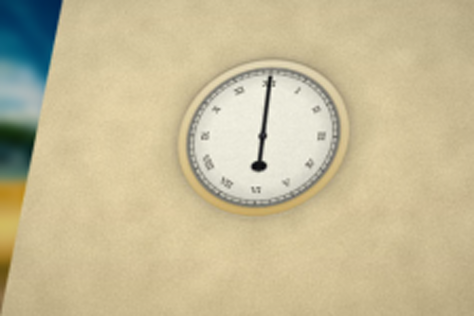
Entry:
6 h 00 min
